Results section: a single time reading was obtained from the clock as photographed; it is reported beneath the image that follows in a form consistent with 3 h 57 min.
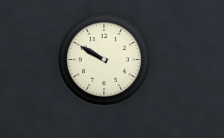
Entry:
9 h 50 min
